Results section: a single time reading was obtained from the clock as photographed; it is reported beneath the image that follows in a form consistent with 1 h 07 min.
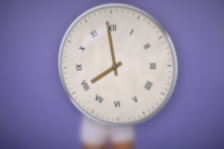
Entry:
7 h 59 min
